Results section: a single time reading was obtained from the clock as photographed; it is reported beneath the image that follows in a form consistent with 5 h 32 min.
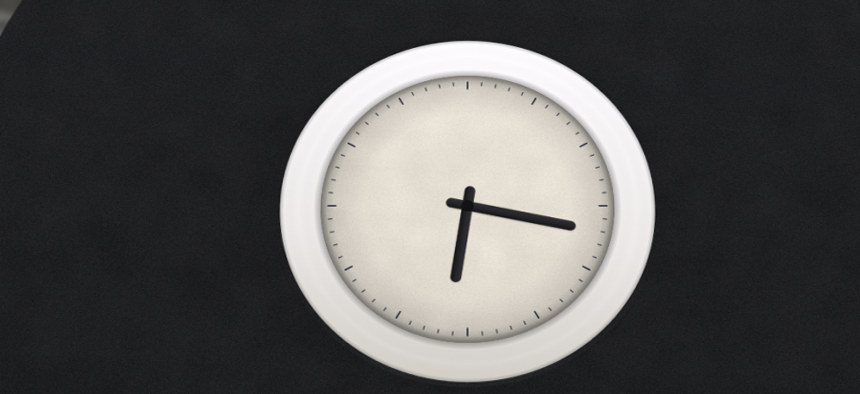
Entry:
6 h 17 min
